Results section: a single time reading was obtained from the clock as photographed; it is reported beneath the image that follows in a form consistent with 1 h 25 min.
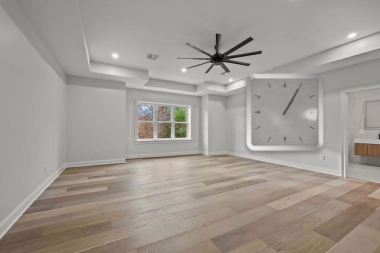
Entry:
1 h 05 min
